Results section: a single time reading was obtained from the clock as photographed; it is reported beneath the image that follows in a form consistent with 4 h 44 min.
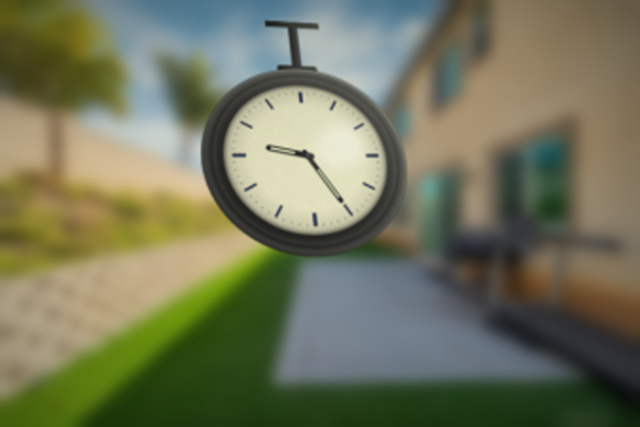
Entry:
9 h 25 min
